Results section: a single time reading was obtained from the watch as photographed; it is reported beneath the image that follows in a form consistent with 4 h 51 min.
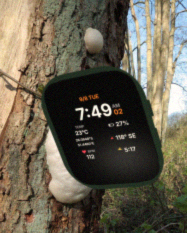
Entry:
7 h 49 min
